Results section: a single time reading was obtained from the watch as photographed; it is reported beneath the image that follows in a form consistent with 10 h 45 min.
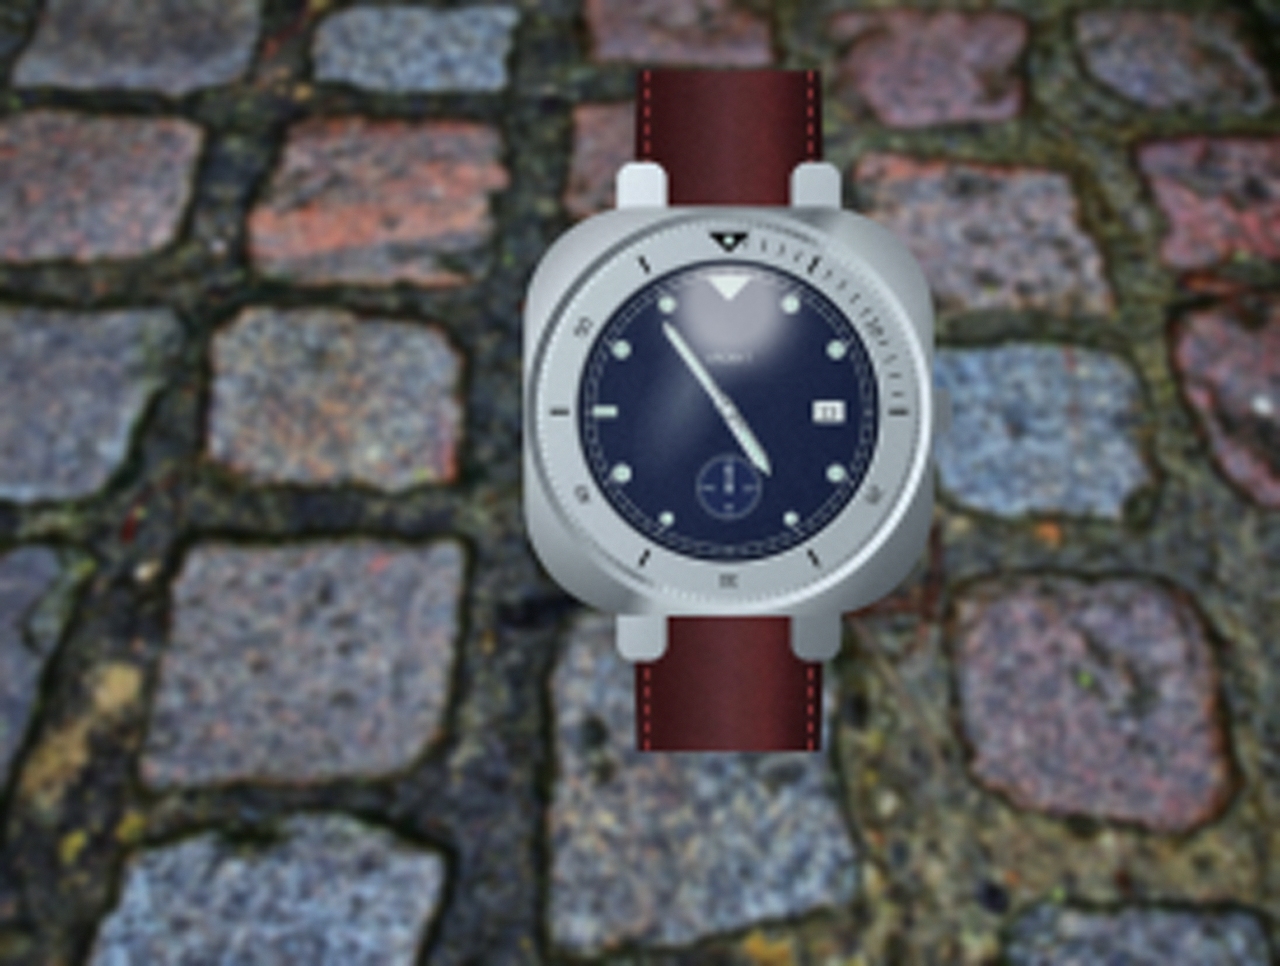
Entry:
4 h 54 min
